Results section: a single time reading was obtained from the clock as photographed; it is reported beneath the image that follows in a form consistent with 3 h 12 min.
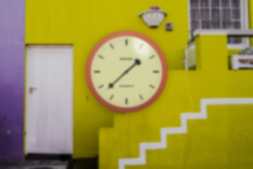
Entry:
1 h 38 min
